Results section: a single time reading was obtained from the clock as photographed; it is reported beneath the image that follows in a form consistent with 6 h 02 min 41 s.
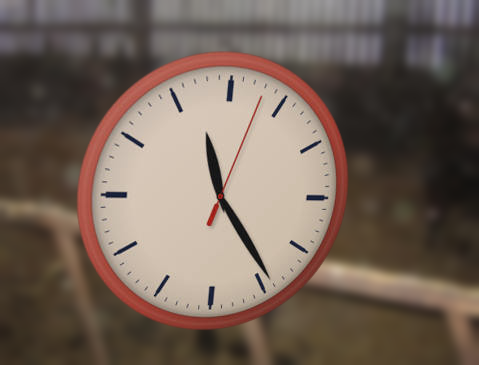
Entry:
11 h 24 min 03 s
